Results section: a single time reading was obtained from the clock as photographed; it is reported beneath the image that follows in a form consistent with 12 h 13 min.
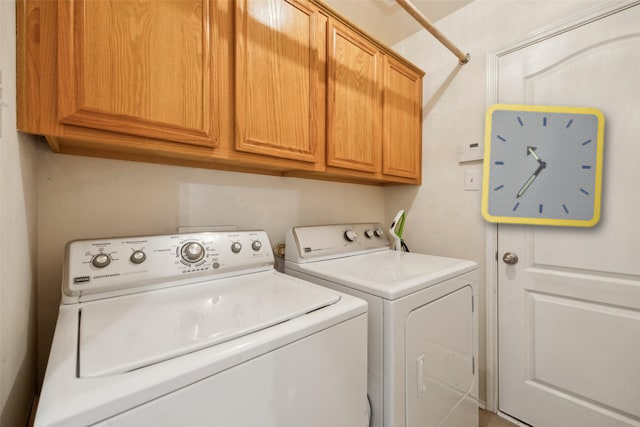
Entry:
10 h 36 min
